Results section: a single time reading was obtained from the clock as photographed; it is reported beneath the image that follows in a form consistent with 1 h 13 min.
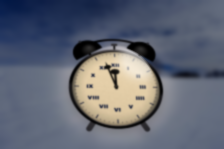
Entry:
11 h 57 min
